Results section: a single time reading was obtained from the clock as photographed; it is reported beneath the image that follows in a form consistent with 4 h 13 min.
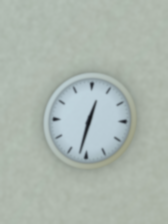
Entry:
12 h 32 min
